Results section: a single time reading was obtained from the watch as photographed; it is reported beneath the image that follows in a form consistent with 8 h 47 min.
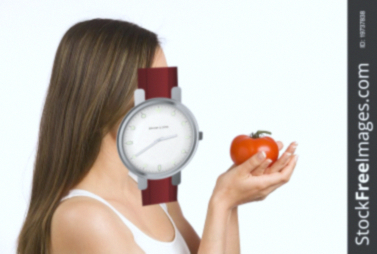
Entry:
2 h 40 min
